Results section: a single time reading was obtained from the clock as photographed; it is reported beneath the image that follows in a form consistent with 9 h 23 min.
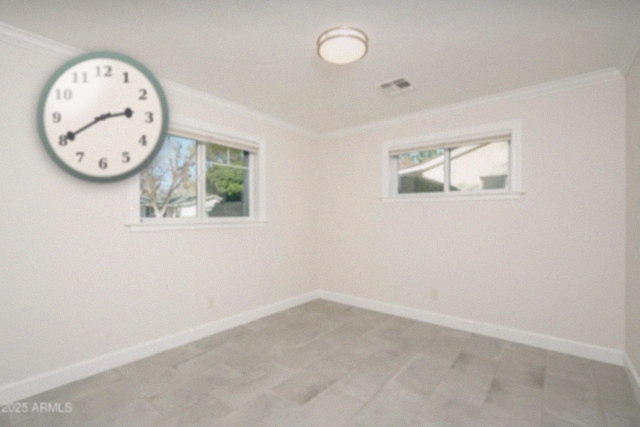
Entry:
2 h 40 min
